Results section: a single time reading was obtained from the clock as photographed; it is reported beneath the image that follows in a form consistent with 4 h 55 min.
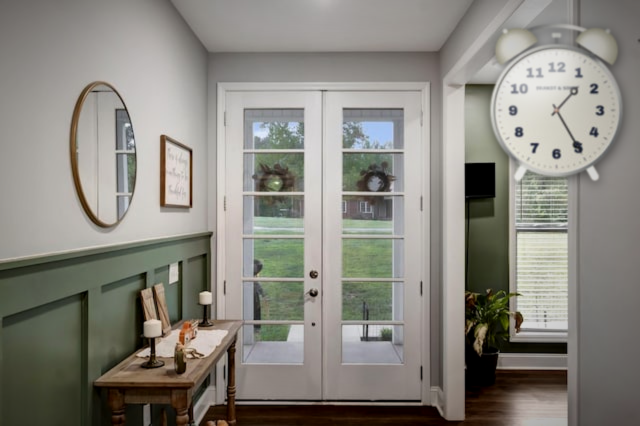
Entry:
1 h 25 min
